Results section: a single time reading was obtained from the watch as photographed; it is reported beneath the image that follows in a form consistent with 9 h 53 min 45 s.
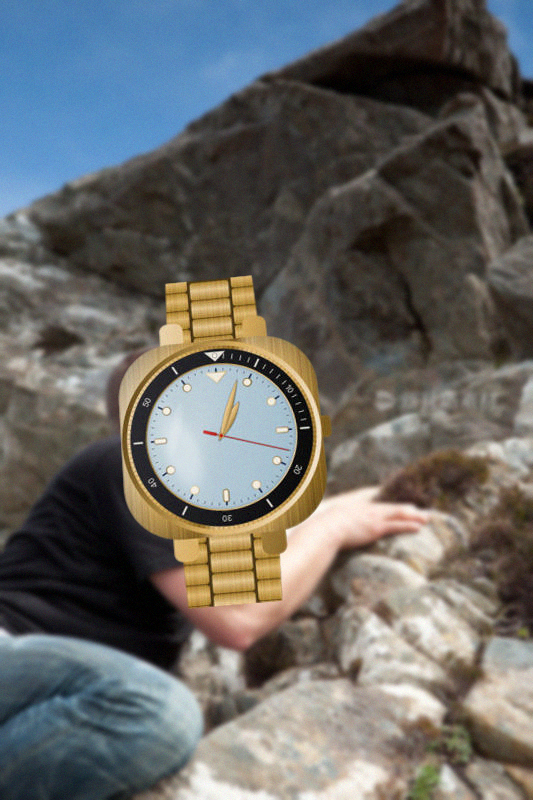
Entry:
1 h 03 min 18 s
